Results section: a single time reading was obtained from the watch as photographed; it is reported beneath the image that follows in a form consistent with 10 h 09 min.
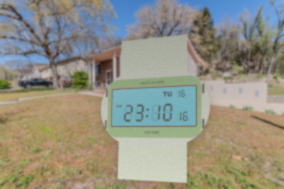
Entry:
23 h 10 min
